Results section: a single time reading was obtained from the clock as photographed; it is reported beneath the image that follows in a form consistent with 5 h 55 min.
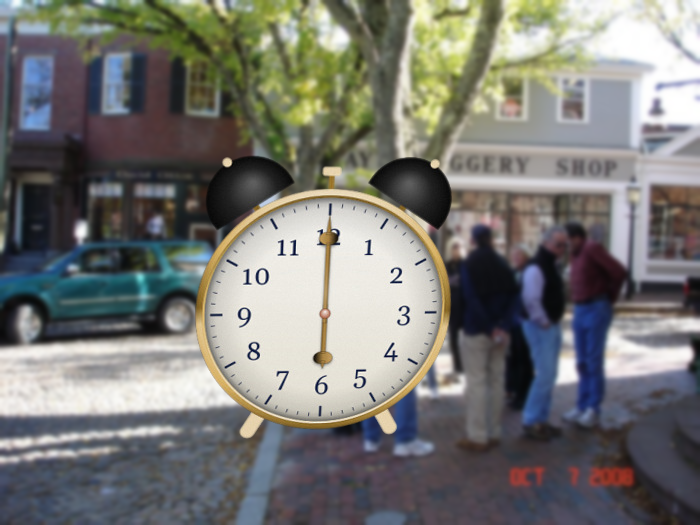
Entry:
6 h 00 min
